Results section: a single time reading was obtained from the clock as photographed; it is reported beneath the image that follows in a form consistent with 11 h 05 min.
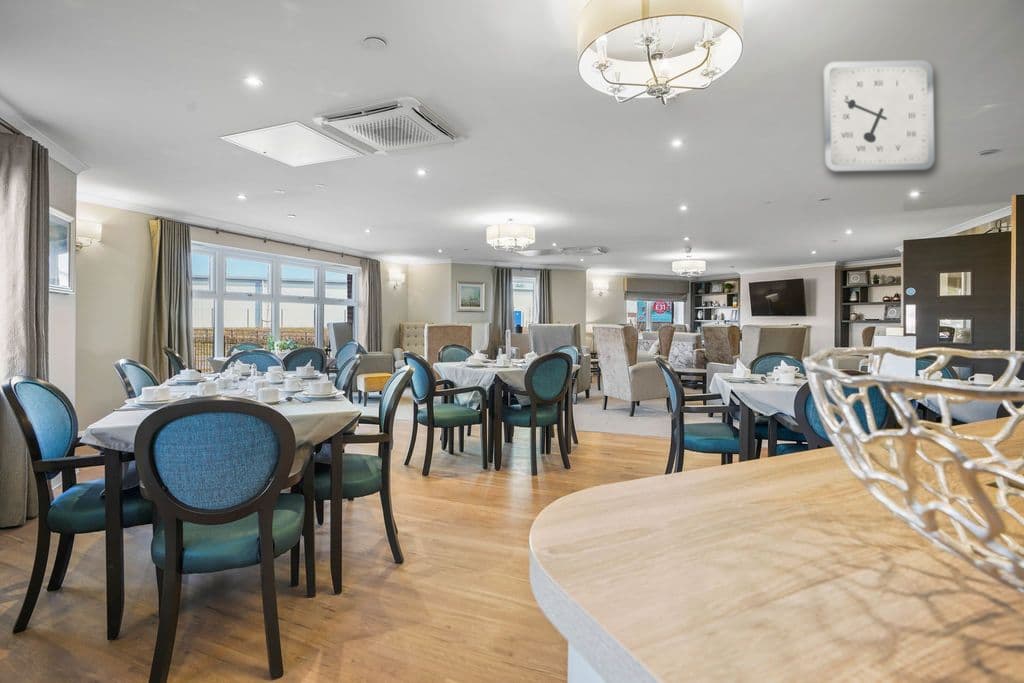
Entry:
6 h 49 min
